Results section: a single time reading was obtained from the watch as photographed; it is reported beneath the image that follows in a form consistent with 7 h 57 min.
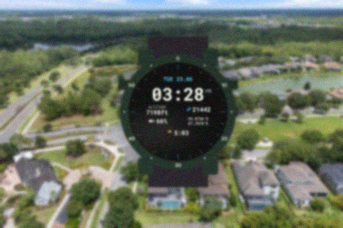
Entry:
3 h 28 min
